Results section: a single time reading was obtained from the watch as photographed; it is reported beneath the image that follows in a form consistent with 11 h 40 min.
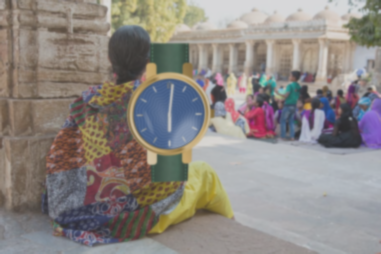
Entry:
6 h 01 min
